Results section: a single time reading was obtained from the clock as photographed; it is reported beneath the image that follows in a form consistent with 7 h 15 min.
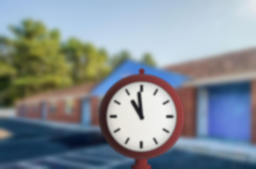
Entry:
10 h 59 min
